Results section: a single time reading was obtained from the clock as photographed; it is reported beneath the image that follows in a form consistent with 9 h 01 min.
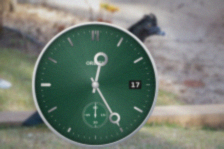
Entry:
12 h 25 min
